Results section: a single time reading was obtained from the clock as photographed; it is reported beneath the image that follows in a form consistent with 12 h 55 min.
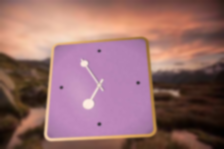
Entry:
6 h 55 min
